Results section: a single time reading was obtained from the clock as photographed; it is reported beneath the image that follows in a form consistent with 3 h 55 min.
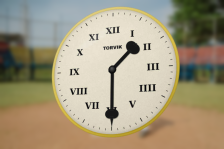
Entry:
1 h 30 min
